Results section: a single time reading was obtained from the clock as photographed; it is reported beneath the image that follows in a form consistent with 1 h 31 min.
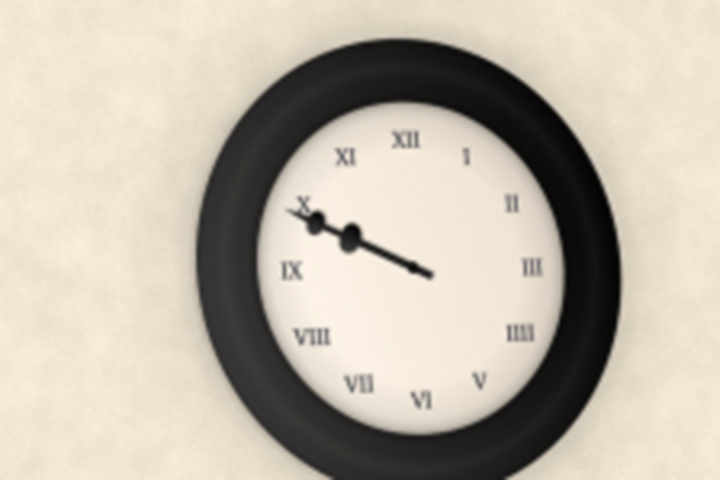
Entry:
9 h 49 min
